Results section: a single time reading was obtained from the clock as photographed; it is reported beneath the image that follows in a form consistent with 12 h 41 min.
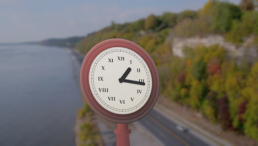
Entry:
1 h 16 min
